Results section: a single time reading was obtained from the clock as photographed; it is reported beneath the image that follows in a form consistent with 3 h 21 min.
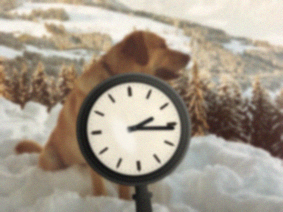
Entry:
2 h 16 min
